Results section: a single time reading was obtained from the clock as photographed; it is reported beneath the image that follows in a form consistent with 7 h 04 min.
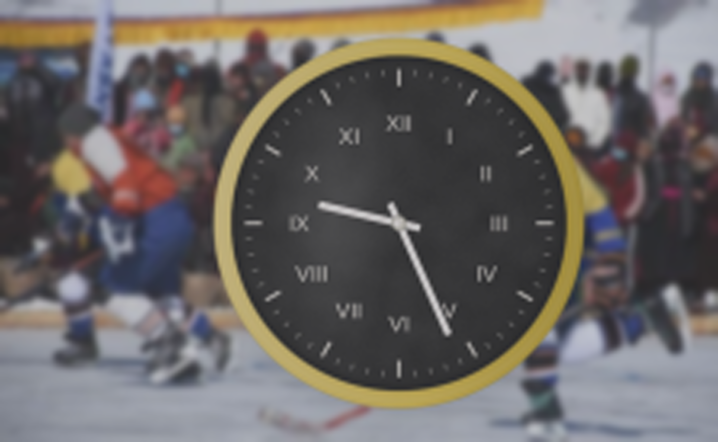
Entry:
9 h 26 min
